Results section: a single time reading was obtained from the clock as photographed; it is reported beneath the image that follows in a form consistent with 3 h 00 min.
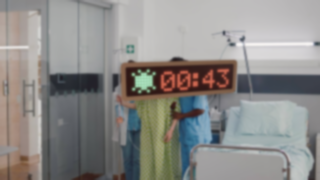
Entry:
0 h 43 min
